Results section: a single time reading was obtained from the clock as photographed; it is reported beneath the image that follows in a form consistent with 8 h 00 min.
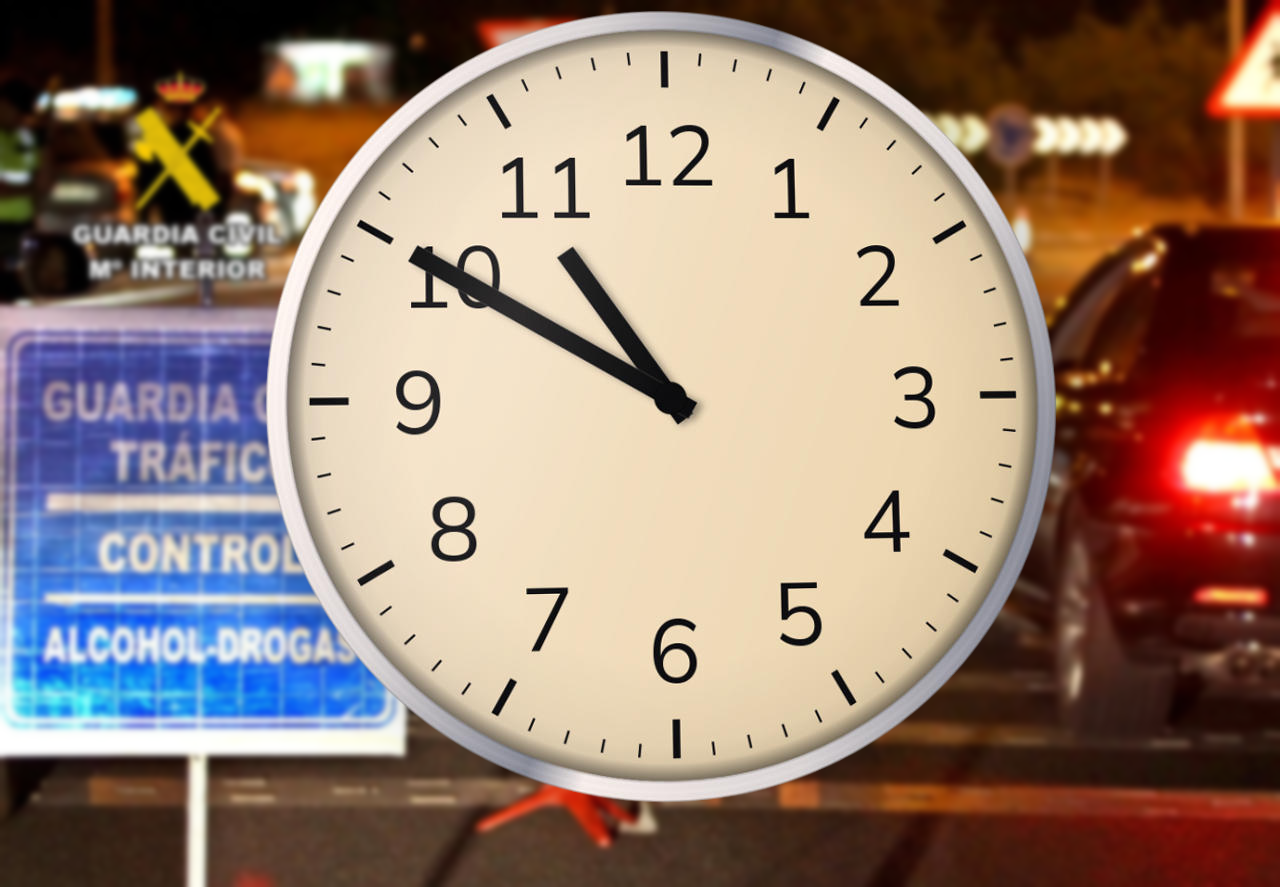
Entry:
10 h 50 min
